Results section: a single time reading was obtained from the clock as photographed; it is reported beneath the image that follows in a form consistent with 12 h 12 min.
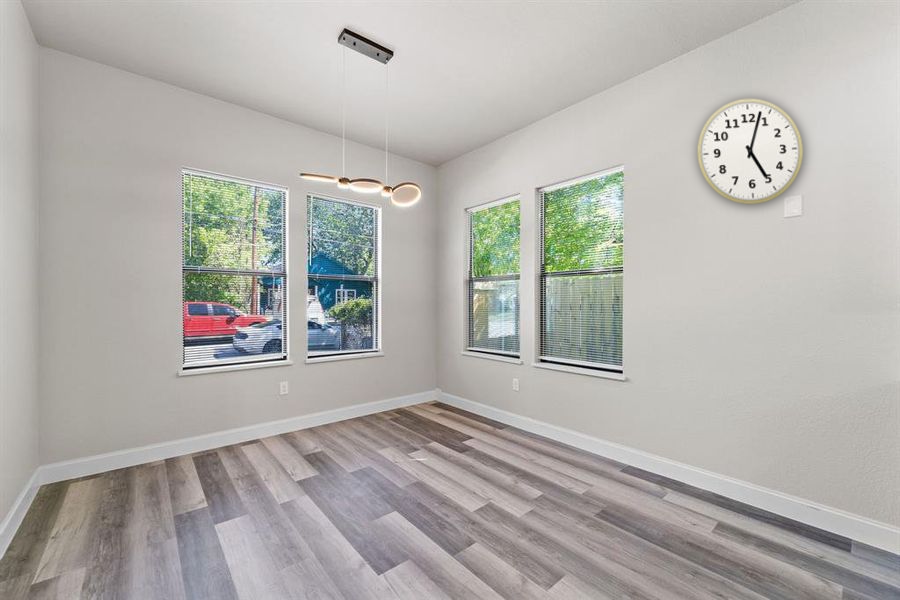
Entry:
5 h 03 min
